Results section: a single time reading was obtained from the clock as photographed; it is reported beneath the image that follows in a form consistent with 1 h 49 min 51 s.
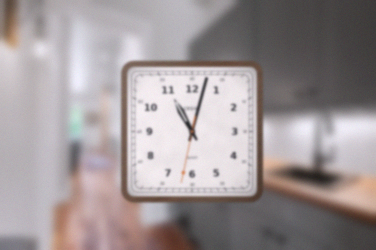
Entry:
11 h 02 min 32 s
